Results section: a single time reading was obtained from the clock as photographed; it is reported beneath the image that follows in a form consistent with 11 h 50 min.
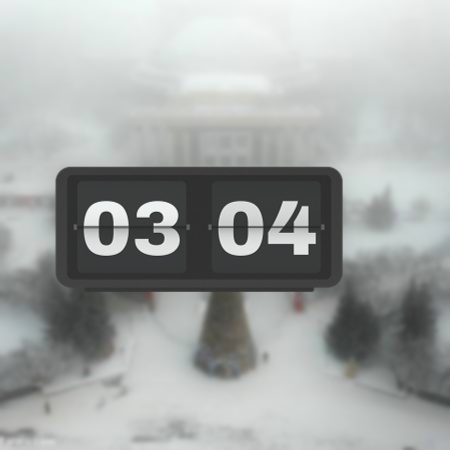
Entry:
3 h 04 min
